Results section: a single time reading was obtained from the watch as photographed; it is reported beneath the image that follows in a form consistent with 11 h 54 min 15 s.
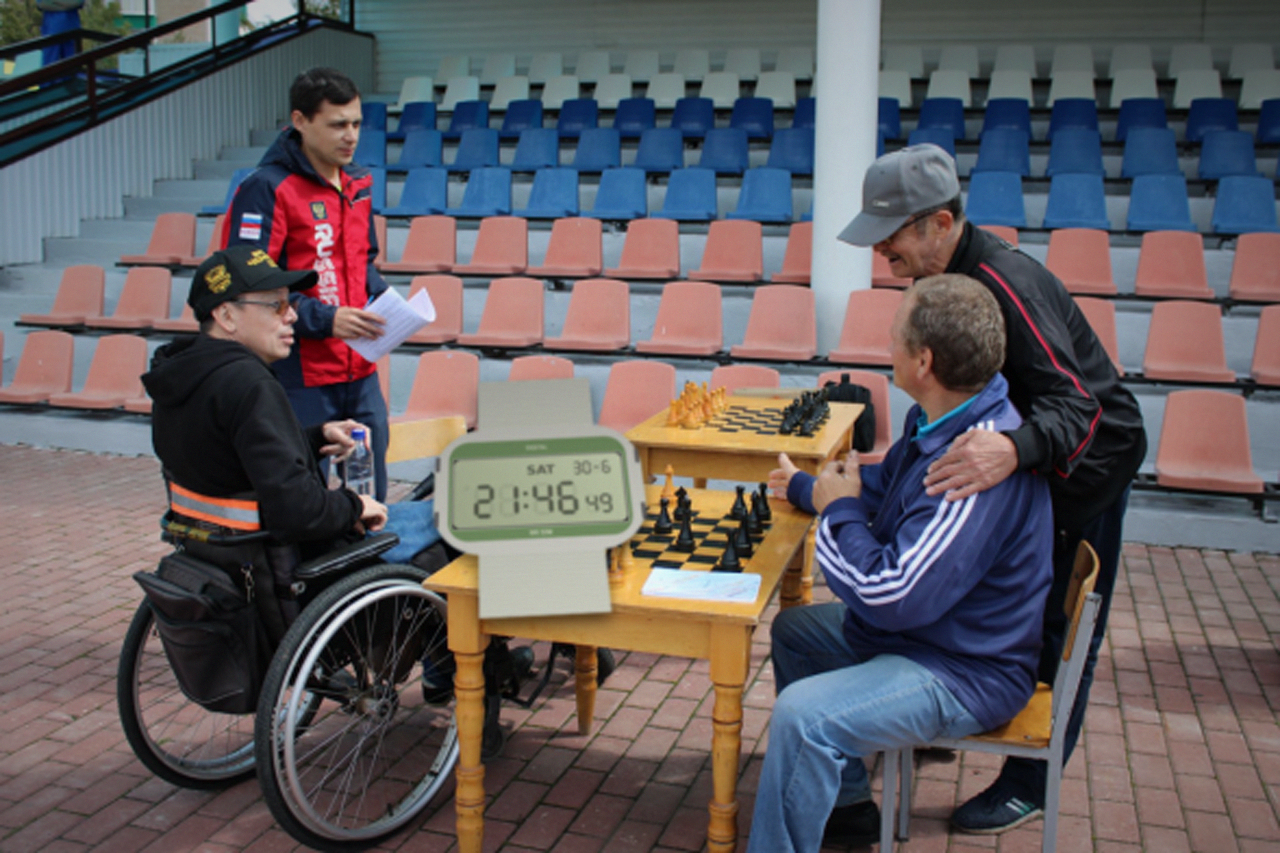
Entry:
21 h 46 min 49 s
